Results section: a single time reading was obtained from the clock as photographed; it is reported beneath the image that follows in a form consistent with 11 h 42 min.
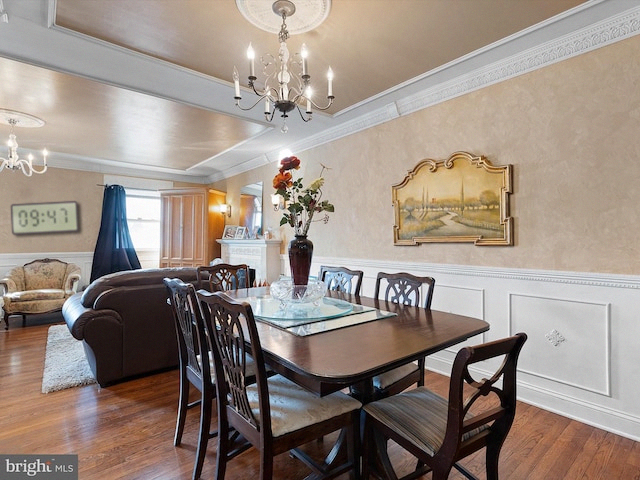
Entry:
9 h 47 min
